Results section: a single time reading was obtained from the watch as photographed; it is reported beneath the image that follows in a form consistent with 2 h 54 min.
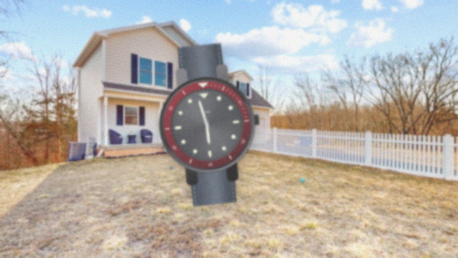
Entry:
5 h 58 min
